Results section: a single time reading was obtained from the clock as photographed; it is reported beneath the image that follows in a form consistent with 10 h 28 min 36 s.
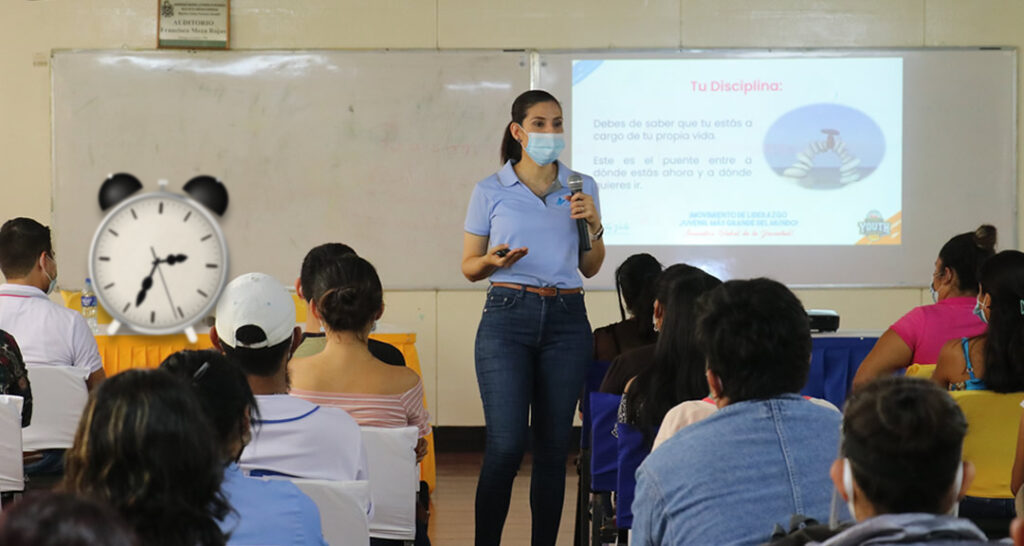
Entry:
2 h 33 min 26 s
